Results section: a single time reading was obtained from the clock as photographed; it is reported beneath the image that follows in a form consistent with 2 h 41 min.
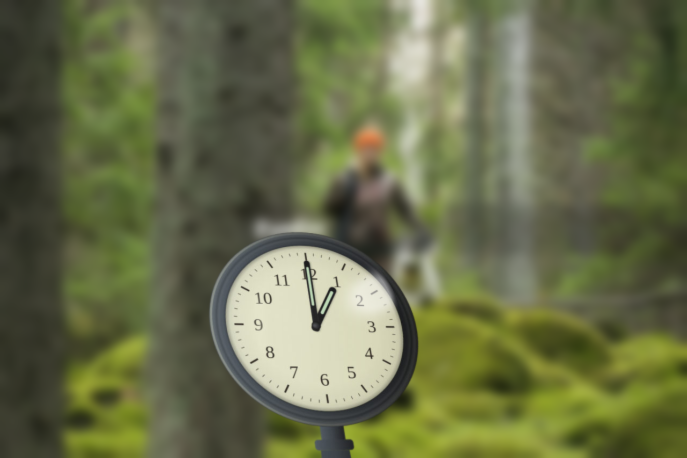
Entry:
1 h 00 min
